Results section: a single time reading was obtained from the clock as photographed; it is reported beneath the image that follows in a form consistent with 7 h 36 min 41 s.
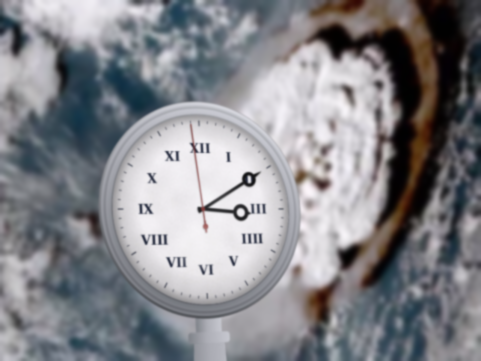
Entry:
3 h 09 min 59 s
